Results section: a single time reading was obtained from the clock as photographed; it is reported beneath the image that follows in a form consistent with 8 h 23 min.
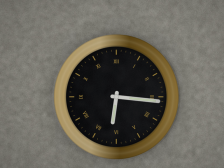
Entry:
6 h 16 min
